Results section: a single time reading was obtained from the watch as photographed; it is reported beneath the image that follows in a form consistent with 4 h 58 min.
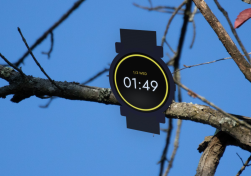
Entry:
1 h 49 min
